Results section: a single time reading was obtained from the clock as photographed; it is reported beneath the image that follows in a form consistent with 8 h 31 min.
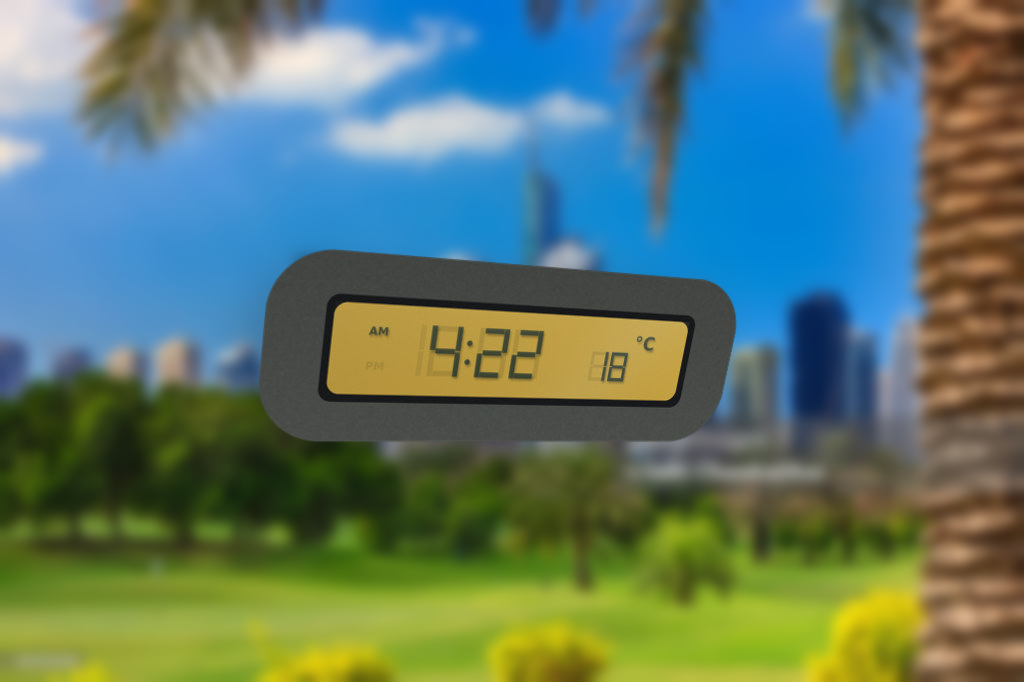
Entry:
4 h 22 min
